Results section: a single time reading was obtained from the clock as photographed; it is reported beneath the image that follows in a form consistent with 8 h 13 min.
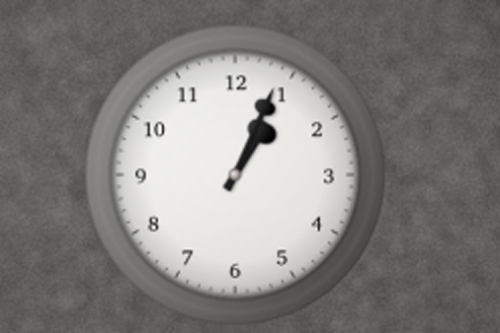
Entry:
1 h 04 min
